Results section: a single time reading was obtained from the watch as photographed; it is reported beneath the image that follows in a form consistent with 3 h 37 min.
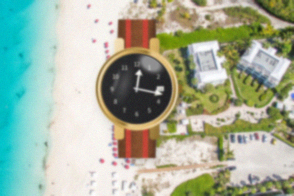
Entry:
12 h 17 min
